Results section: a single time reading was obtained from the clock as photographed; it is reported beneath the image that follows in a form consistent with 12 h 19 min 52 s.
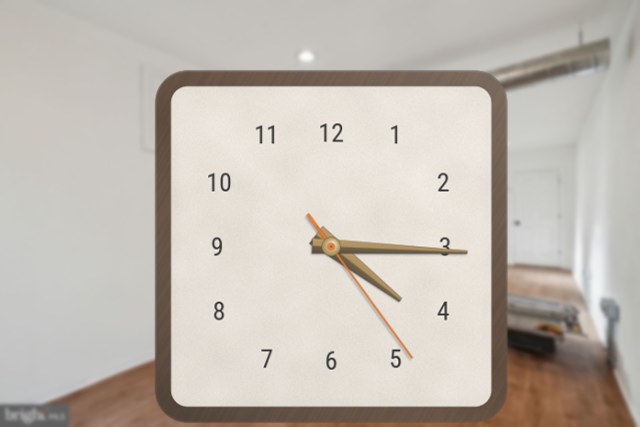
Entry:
4 h 15 min 24 s
